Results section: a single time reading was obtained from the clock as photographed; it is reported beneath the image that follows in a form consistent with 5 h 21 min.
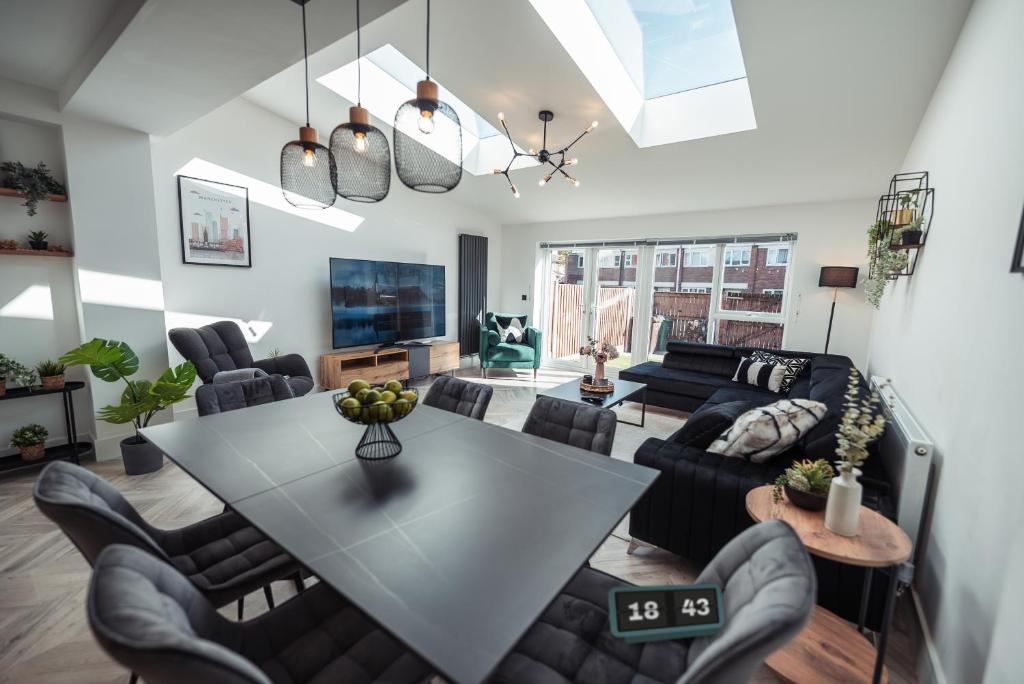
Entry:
18 h 43 min
